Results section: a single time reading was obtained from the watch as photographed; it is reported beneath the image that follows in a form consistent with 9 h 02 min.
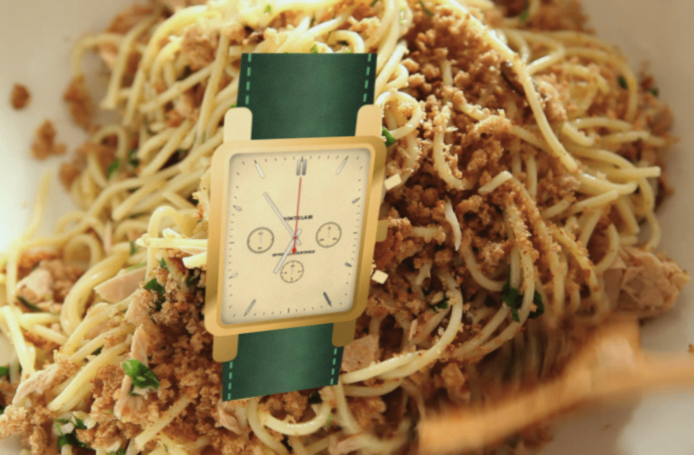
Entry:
6 h 54 min
